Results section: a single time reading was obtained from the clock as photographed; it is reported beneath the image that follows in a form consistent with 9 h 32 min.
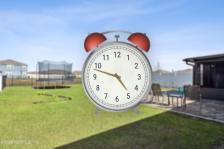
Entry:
4 h 48 min
